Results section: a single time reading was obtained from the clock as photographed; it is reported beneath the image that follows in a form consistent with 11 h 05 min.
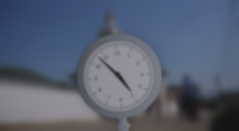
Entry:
4 h 53 min
